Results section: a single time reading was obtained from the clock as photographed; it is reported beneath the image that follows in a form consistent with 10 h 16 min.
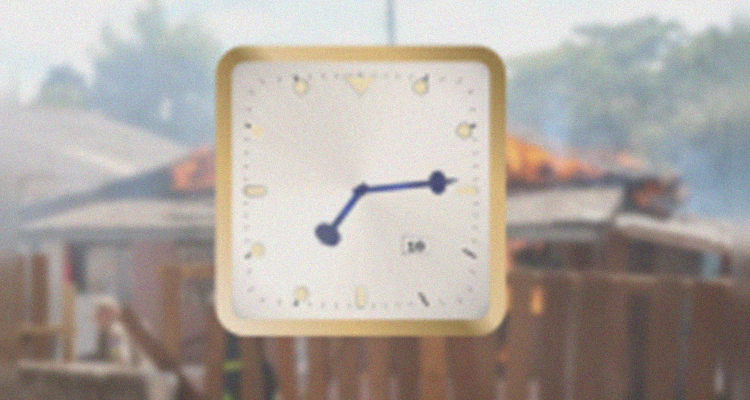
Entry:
7 h 14 min
